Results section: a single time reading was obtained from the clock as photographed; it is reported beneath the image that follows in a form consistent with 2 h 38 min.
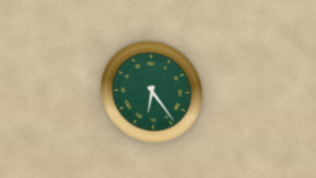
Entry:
6 h 24 min
